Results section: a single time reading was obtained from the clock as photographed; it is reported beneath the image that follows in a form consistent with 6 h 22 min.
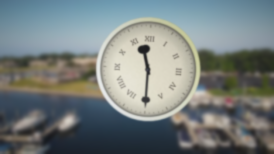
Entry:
11 h 30 min
